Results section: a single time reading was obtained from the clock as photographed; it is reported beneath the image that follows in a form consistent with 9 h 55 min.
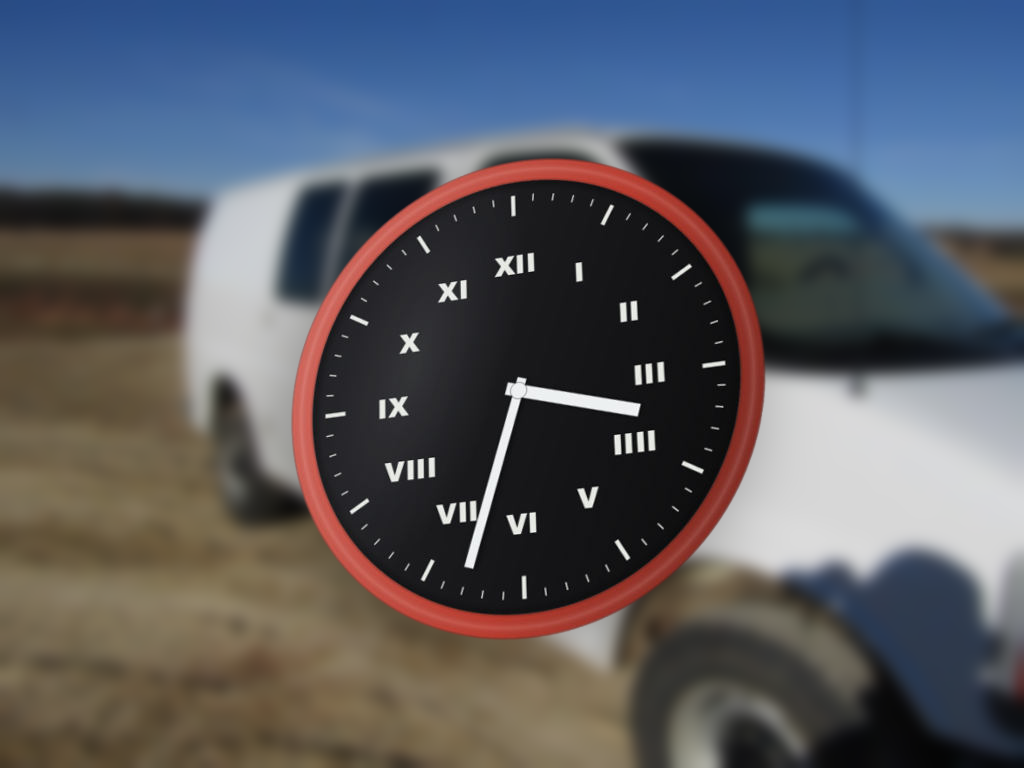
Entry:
3 h 33 min
